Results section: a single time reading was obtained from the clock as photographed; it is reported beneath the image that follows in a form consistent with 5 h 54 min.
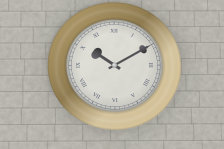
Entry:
10 h 10 min
